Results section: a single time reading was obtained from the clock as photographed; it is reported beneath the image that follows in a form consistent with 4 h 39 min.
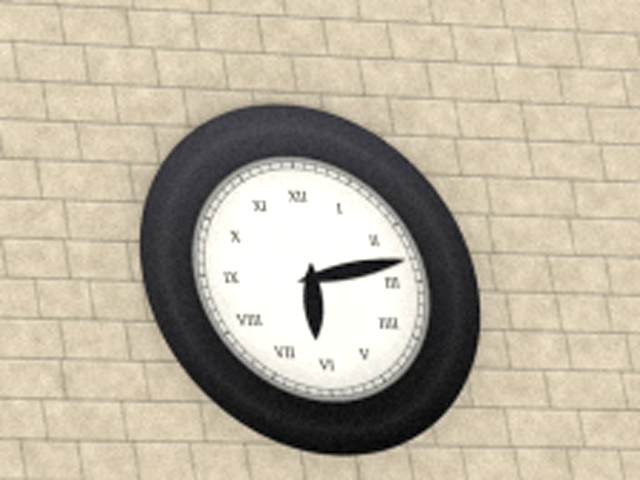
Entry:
6 h 13 min
